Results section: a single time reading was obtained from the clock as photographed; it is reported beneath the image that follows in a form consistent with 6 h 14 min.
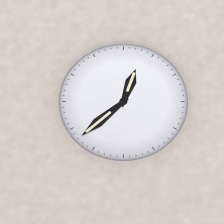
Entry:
12 h 38 min
